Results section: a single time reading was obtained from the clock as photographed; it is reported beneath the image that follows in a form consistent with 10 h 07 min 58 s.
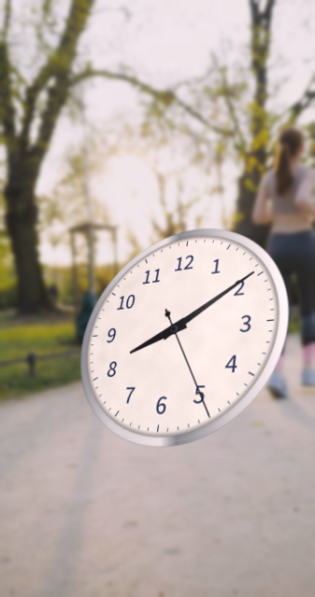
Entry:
8 h 09 min 25 s
